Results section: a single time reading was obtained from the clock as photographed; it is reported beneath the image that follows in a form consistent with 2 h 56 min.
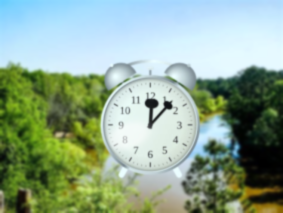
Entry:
12 h 07 min
